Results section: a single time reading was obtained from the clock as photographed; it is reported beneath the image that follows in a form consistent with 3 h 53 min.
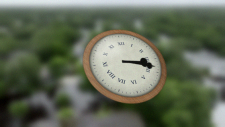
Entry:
3 h 18 min
